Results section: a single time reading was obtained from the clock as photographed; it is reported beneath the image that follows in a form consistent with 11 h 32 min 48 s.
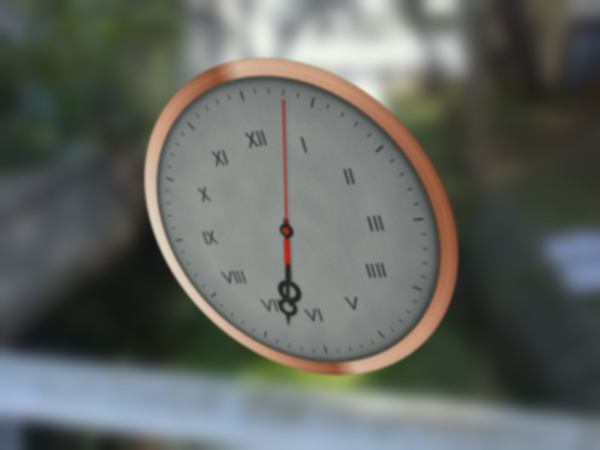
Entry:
6 h 33 min 03 s
